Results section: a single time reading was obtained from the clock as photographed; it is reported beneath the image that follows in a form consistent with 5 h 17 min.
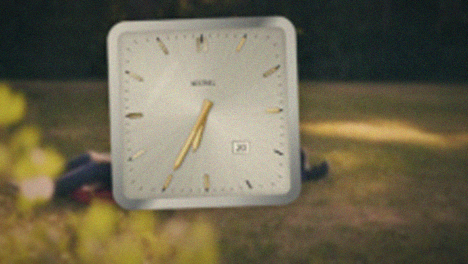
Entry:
6 h 35 min
